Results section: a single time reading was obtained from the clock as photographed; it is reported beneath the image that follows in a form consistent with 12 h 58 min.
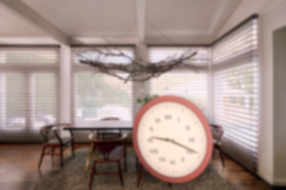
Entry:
9 h 19 min
